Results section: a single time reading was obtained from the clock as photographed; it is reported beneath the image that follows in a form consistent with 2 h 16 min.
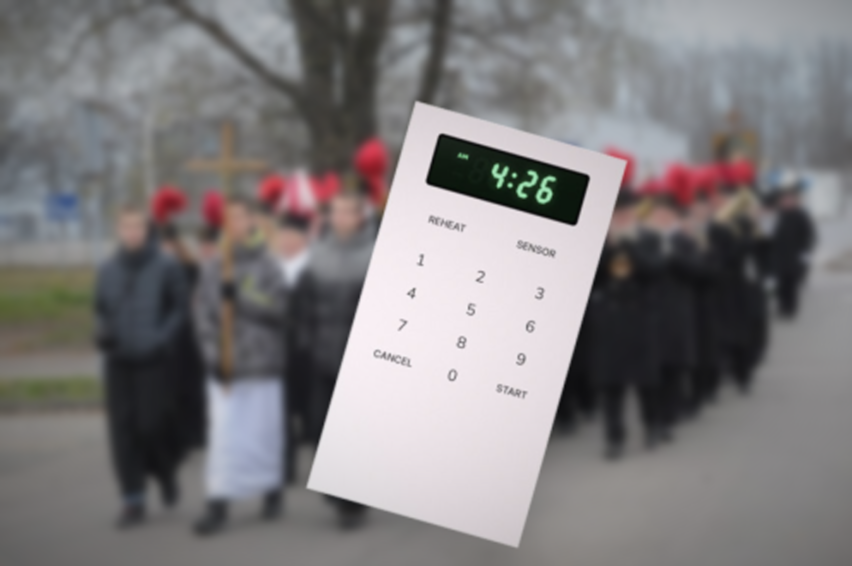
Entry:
4 h 26 min
